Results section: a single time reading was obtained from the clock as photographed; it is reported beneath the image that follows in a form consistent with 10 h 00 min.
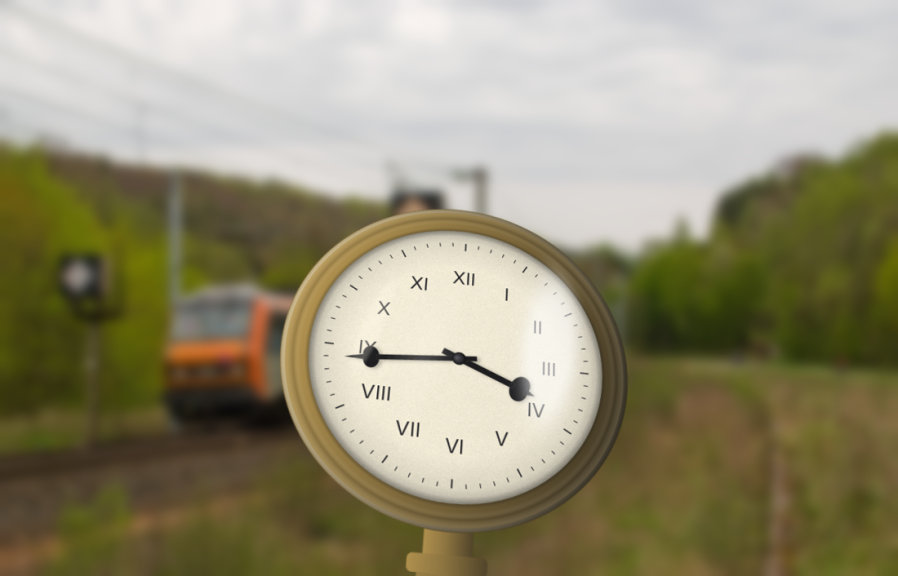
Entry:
3 h 44 min
